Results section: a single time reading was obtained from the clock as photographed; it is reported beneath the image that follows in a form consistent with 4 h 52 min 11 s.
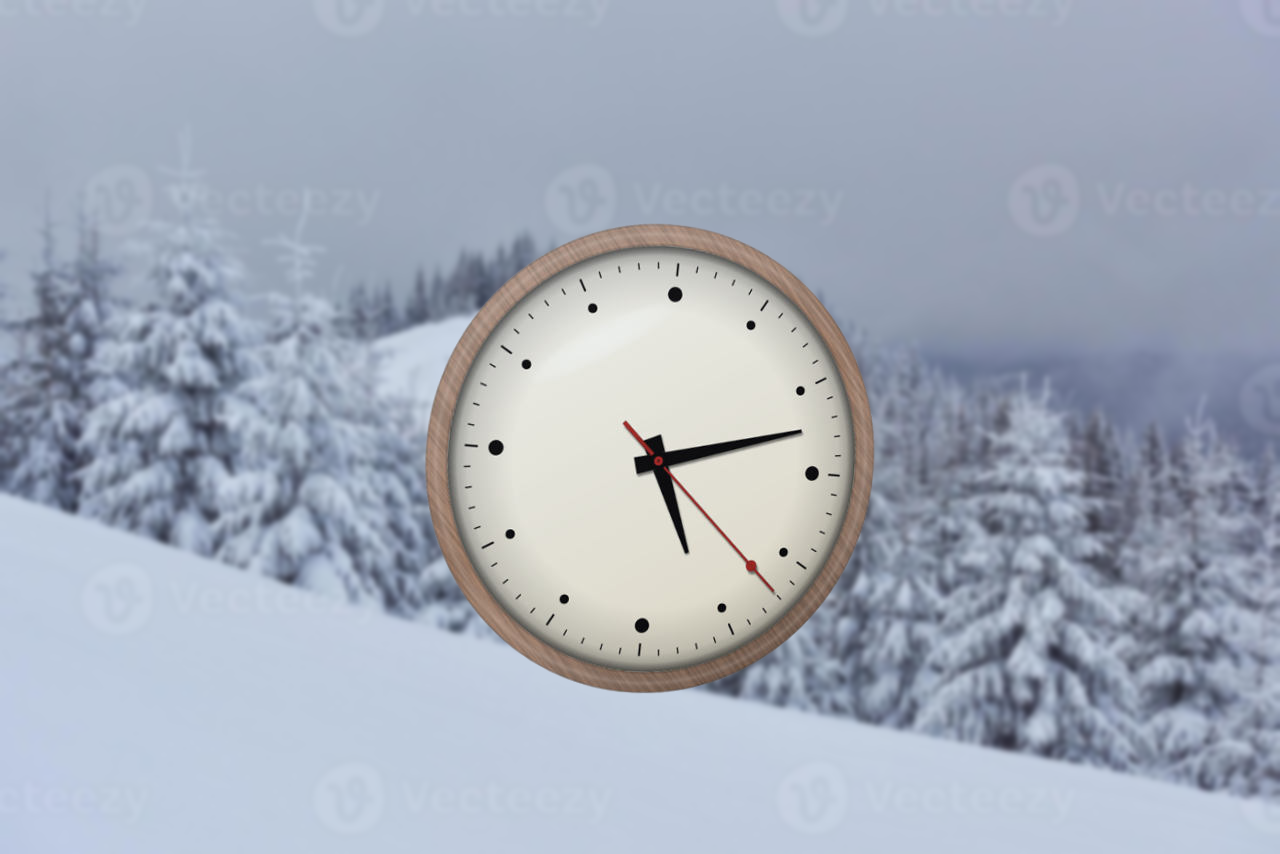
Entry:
5 h 12 min 22 s
